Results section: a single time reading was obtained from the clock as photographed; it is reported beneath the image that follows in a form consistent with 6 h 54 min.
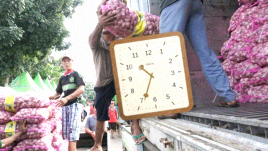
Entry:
10 h 34 min
